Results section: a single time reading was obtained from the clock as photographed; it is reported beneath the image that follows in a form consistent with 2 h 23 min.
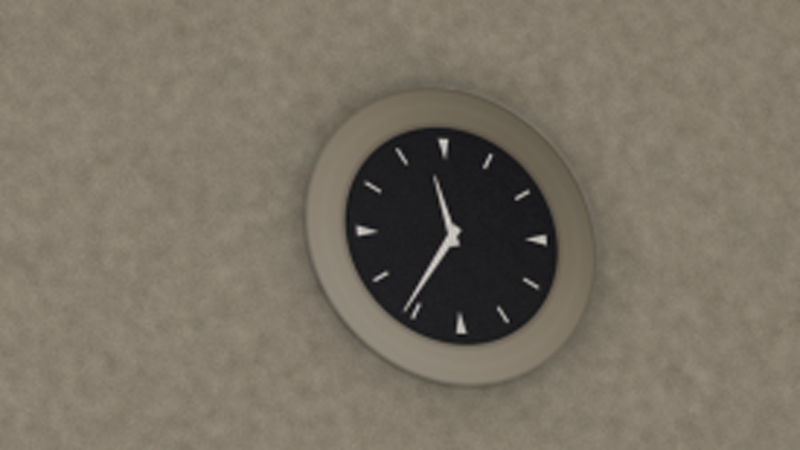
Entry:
11 h 36 min
